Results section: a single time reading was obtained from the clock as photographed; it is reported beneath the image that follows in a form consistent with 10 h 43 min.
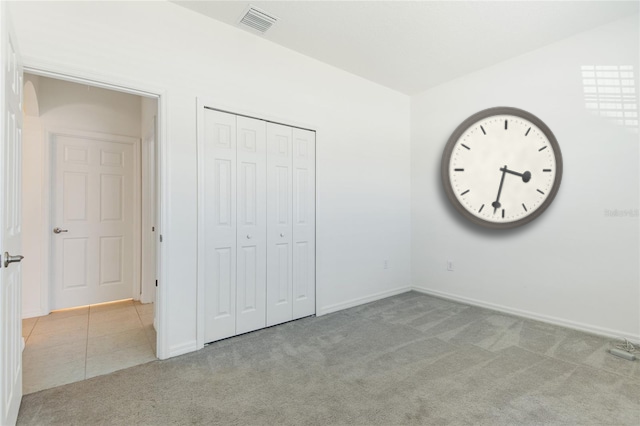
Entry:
3 h 32 min
